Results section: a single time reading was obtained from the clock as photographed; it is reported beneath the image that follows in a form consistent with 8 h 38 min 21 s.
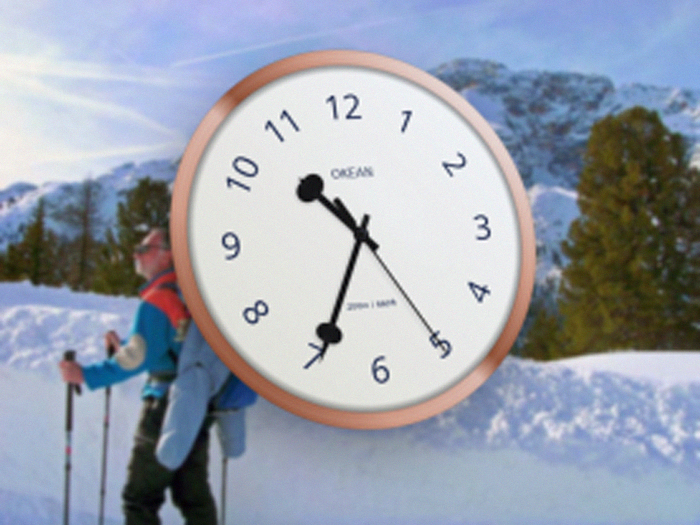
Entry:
10 h 34 min 25 s
